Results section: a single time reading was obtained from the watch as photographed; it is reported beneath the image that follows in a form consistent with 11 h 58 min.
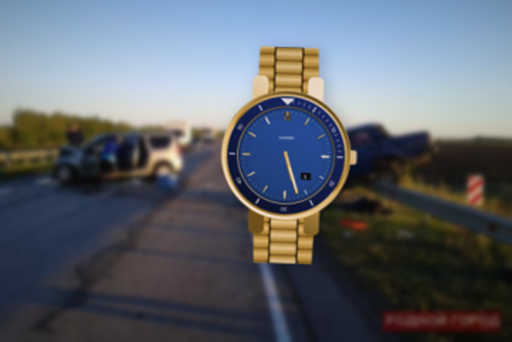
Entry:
5 h 27 min
